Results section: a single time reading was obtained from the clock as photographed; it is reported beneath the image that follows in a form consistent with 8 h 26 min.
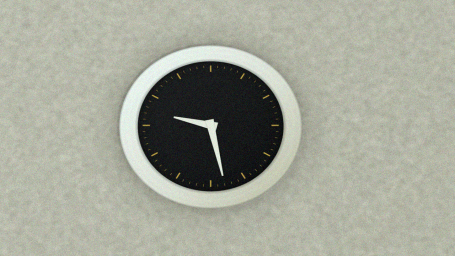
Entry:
9 h 28 min
